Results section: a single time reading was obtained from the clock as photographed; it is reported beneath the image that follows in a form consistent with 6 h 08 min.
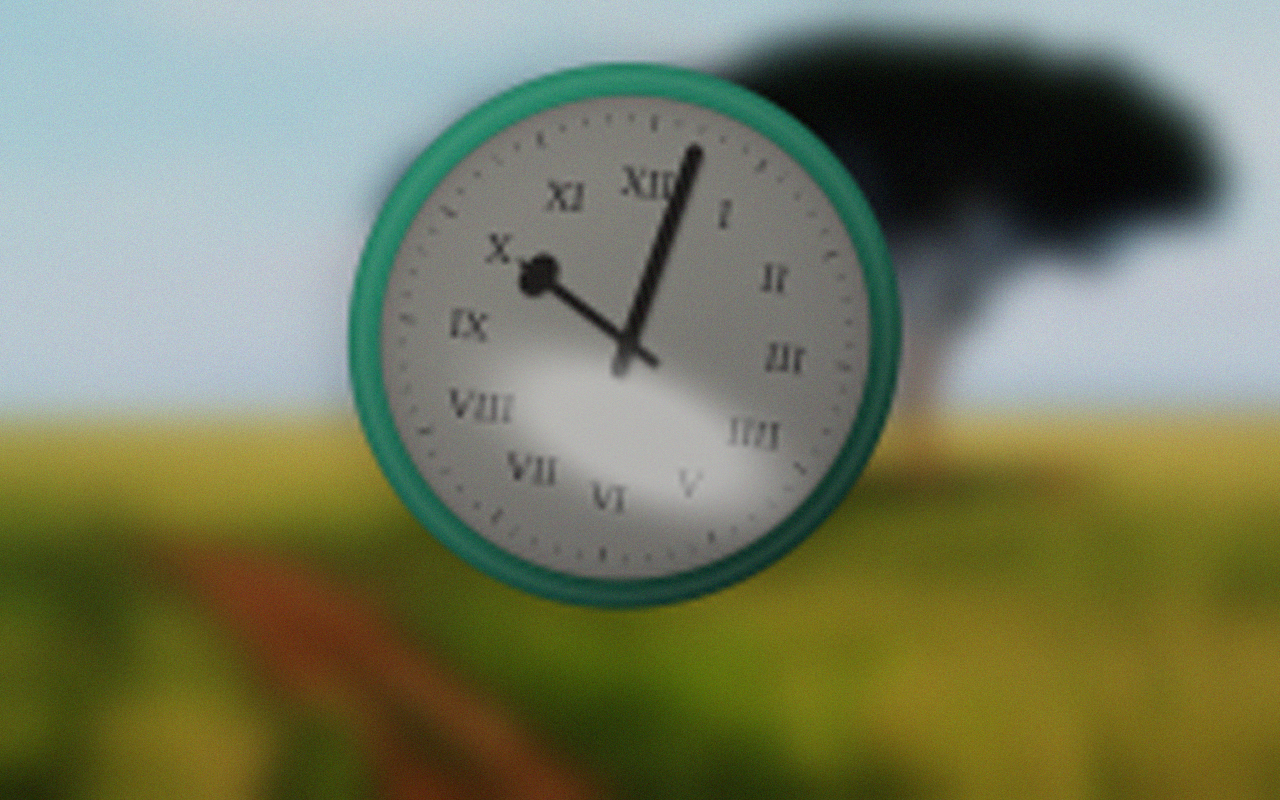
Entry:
10 h 02 min
